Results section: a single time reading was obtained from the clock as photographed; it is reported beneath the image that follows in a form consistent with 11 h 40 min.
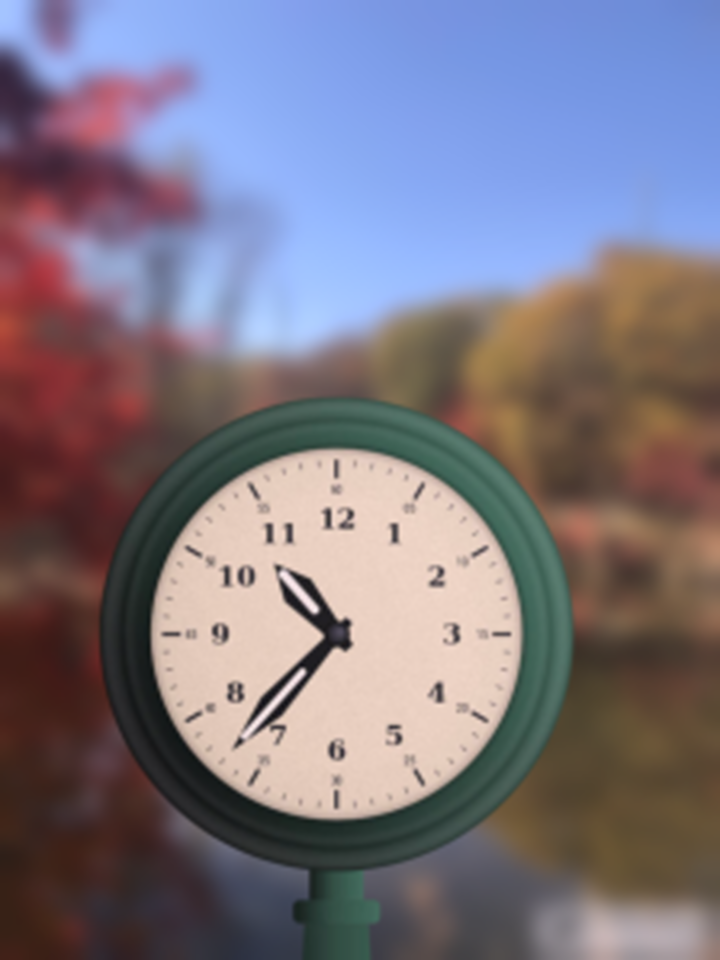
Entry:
10 h 37 min
